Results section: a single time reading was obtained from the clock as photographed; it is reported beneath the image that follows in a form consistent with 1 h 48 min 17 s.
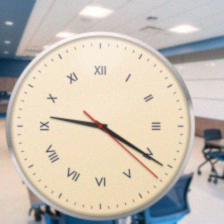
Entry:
9 h 20 min 22 s
